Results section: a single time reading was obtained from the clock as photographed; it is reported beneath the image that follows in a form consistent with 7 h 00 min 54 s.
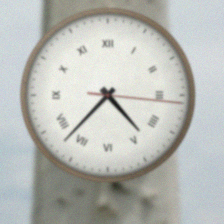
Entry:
4 h 37 min 16 s
